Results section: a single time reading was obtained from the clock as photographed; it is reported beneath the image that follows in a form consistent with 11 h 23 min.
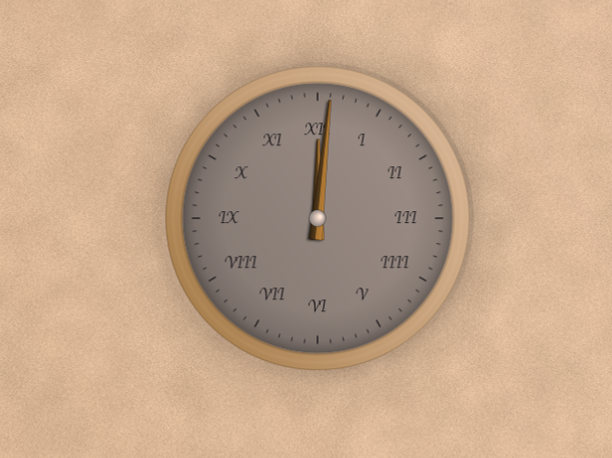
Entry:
12 h 01 min
